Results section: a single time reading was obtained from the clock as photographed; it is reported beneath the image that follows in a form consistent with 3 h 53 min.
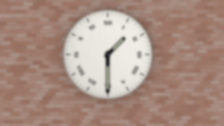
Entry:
1 h 30 min
